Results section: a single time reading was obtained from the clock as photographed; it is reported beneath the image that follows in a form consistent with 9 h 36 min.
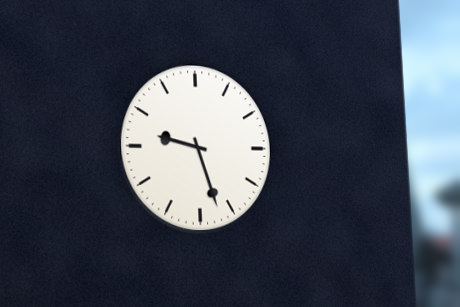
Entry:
9 h 27 min
